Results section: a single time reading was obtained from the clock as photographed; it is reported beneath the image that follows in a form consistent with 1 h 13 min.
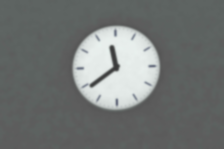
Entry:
11 h 39 min
